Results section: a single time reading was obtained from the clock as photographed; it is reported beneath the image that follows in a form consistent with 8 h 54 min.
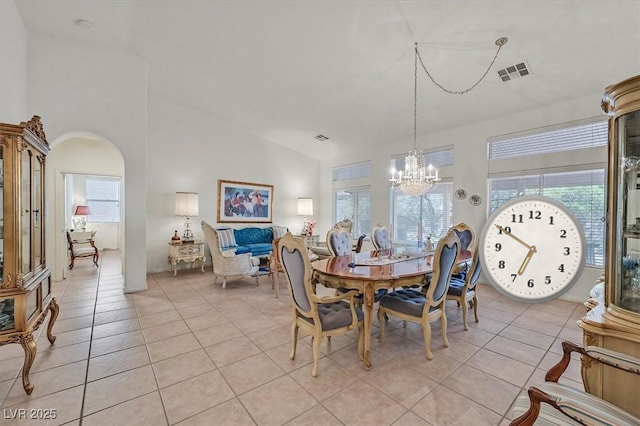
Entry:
6 h 50 min
